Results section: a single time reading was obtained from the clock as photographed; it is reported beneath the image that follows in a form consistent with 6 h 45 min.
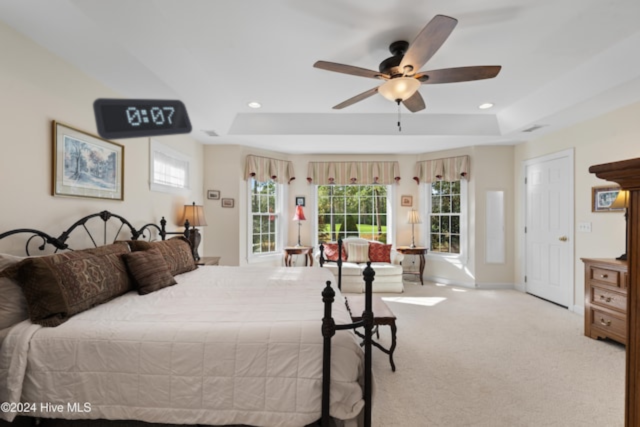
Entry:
0 h 07 min
